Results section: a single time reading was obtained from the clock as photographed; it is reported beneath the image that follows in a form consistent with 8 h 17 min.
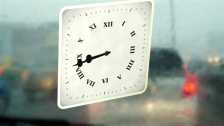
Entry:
8 h 43 min
